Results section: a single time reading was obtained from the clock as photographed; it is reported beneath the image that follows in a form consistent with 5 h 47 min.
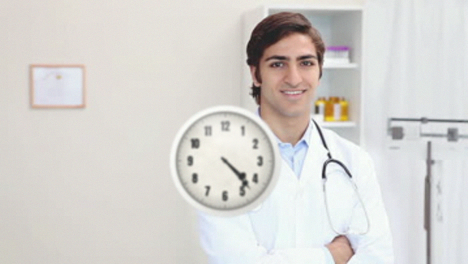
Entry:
4 h 23 min
